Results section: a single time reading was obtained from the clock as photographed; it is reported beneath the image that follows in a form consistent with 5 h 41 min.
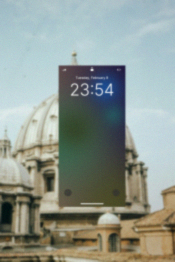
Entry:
23 h 54 min
